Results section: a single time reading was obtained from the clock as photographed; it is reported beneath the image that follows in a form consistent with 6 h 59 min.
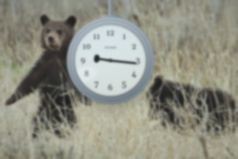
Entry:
9 h 16 min
